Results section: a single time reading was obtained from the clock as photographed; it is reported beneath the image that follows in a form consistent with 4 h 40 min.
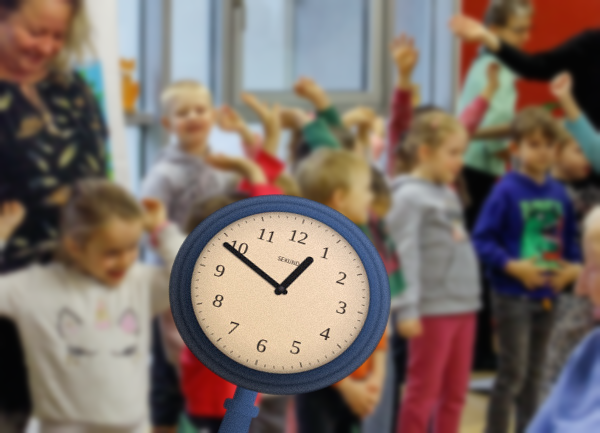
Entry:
12 h 49 min
